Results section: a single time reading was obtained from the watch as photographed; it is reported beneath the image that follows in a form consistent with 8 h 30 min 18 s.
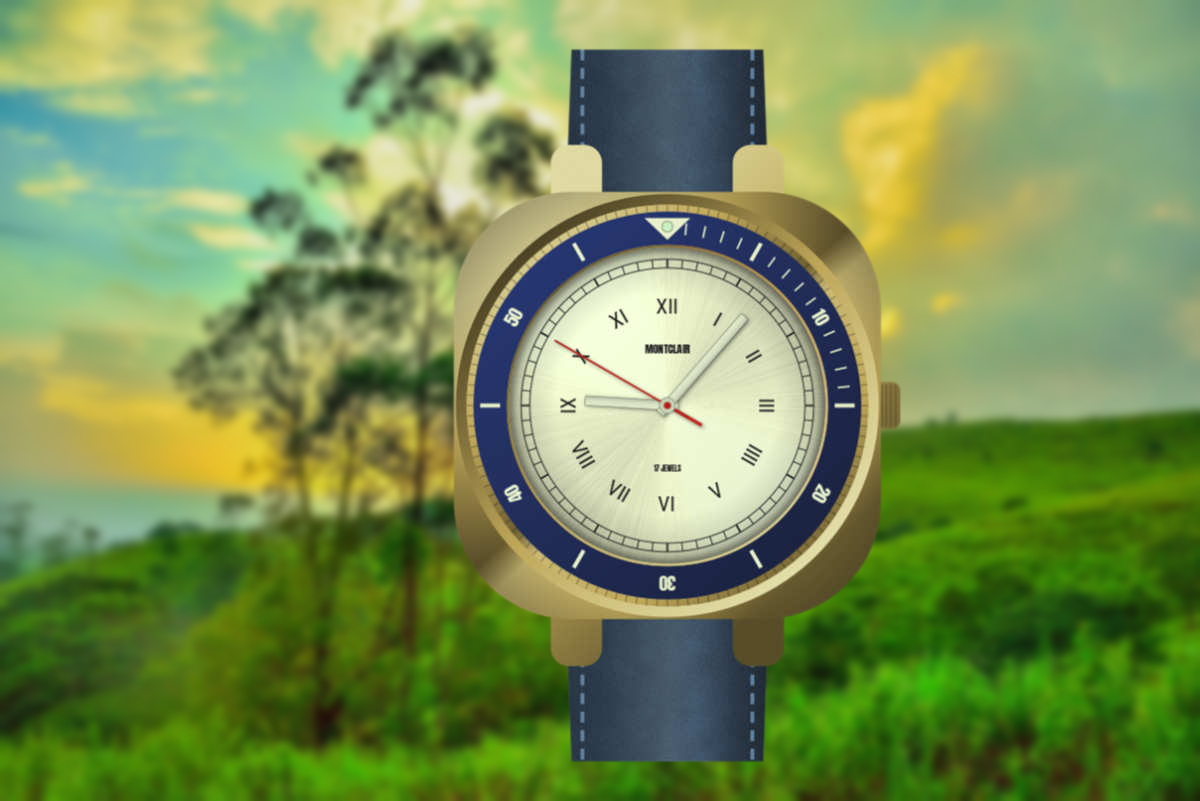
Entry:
9 h 06 min 50 s
